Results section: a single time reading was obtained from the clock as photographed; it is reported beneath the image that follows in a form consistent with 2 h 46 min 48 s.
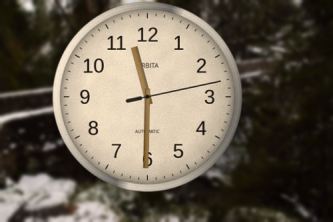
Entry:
11 h 30 min 13 s
